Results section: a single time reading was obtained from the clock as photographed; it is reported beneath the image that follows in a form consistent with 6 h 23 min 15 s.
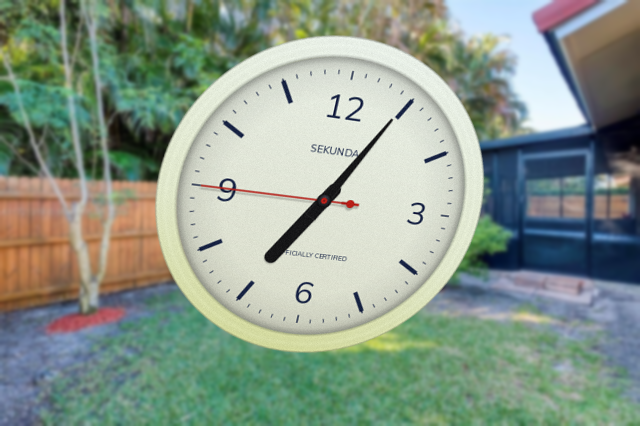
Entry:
7 h 04 min 45 s
